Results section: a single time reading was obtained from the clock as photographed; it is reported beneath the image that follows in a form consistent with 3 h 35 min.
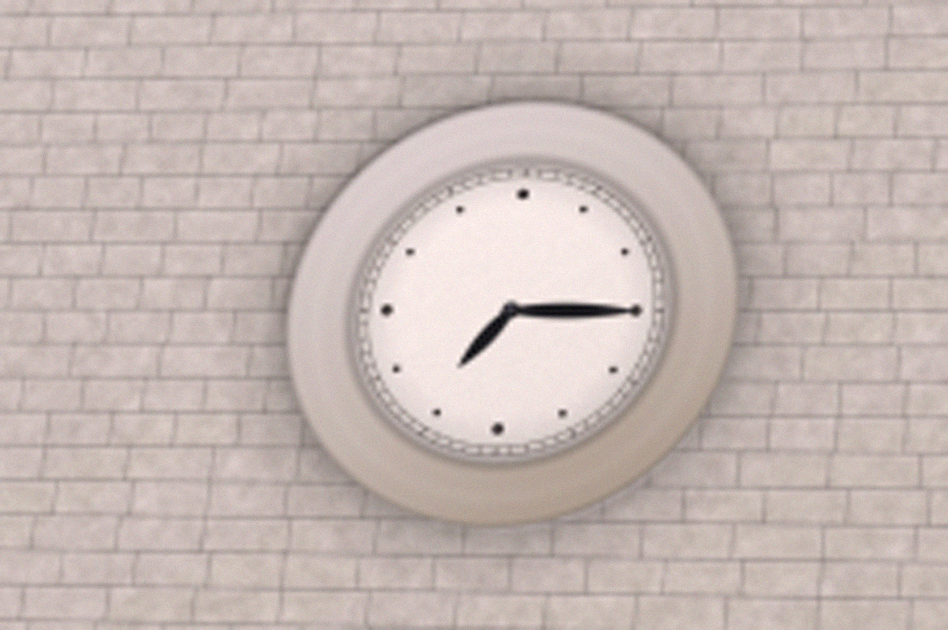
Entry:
7 h 15 min
